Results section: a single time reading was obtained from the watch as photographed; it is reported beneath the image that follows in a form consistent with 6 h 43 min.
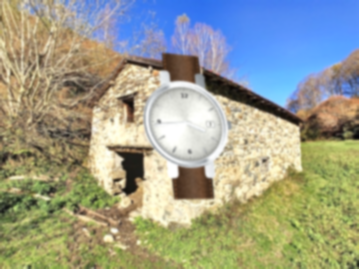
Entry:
3 h 44 min
